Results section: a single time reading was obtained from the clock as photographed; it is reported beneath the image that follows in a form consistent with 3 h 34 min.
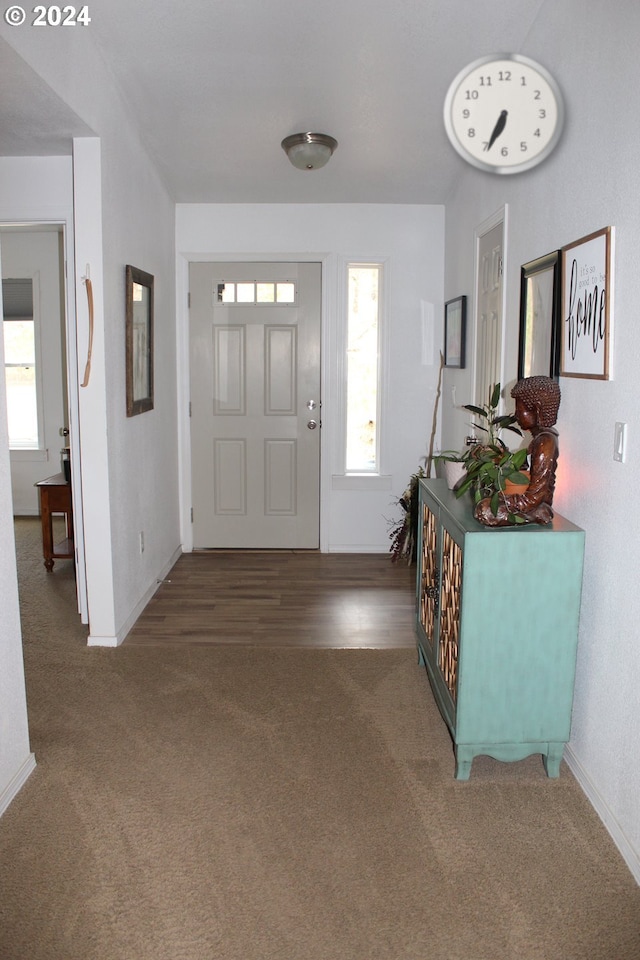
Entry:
6 h 34 min
